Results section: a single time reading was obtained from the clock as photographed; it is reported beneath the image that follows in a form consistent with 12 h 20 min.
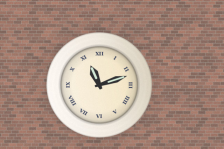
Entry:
11 h 12 min
